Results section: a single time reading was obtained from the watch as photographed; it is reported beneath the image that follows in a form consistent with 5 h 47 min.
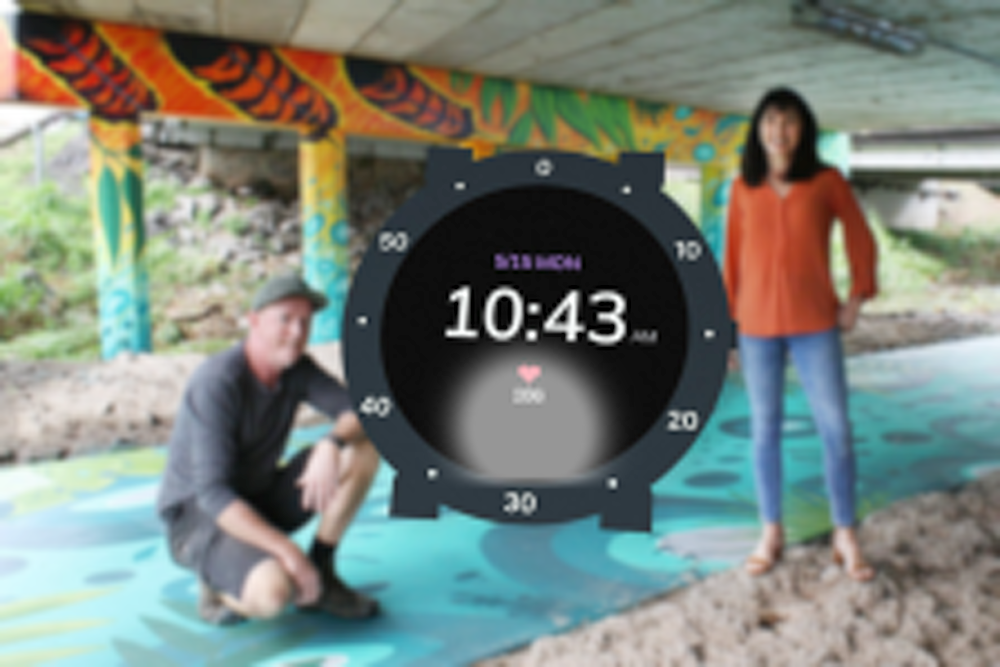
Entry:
10 h 43 min
